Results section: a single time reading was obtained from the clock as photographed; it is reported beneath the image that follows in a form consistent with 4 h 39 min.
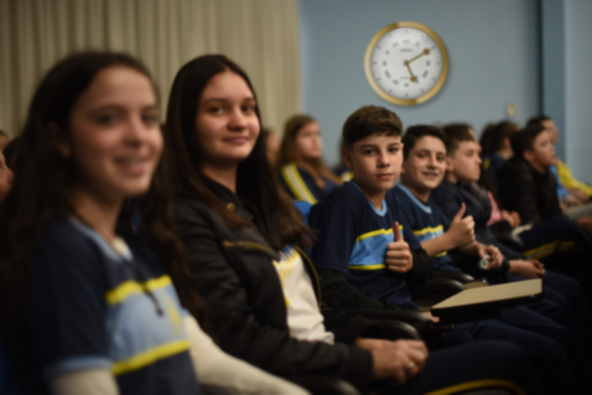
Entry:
5 h 10 min
